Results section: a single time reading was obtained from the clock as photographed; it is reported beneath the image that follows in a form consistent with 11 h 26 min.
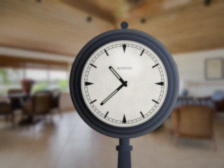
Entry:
10 h 38 min
